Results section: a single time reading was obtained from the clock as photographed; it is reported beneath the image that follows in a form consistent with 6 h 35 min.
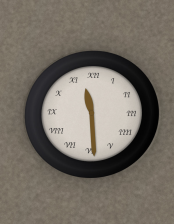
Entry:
11 h 29 min
